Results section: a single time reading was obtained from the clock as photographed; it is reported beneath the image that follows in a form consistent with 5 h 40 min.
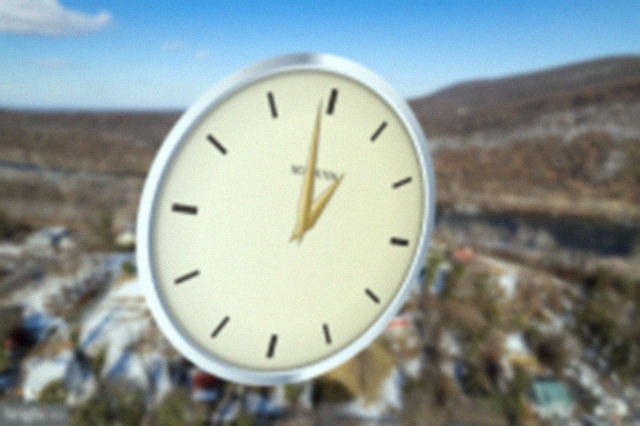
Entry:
12 h 59 min
